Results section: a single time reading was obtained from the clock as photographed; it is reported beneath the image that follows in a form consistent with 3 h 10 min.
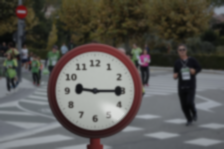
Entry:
9 h 15 min
